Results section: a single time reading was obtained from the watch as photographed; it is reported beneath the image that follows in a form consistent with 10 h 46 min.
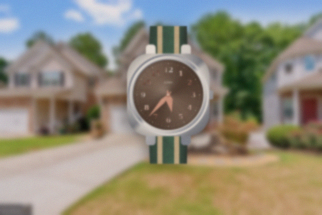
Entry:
5 h 37 min
